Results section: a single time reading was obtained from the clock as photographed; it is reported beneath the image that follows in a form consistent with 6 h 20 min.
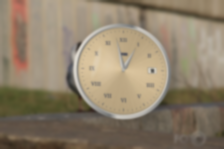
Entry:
12 h 58 min
